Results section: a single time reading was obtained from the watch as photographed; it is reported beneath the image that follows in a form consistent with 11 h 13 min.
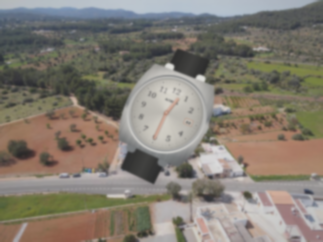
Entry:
12 h 30 min
